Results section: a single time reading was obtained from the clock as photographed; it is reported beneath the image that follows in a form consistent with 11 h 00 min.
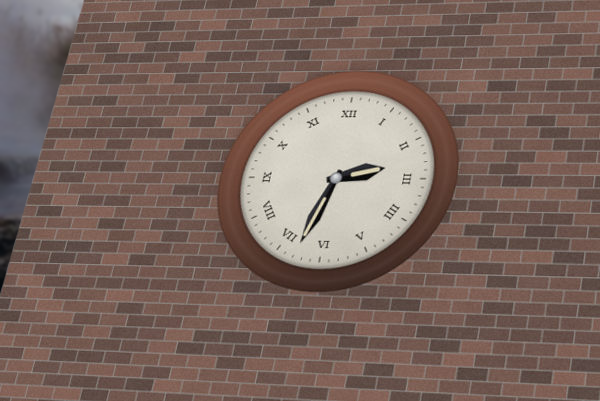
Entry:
2 h 33 min
